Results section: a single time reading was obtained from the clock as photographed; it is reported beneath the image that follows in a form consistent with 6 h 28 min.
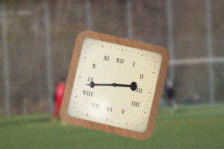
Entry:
2 h 43 min
